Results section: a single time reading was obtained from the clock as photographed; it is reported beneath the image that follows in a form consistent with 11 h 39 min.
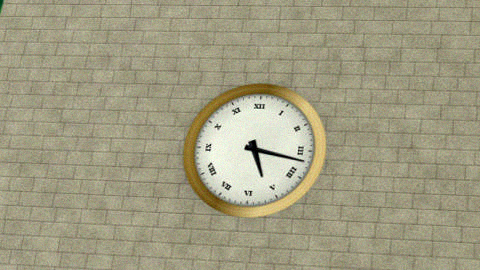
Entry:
5 h 17 min
